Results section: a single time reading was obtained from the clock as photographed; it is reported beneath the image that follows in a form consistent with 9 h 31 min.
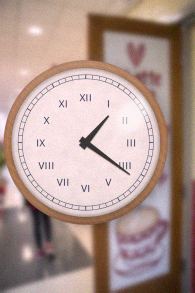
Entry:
1 h 21 min
